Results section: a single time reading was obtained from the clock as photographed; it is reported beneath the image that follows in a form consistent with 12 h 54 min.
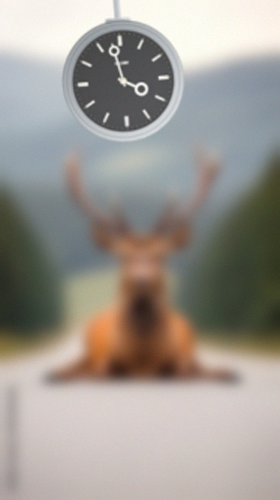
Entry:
3 h 58 min
